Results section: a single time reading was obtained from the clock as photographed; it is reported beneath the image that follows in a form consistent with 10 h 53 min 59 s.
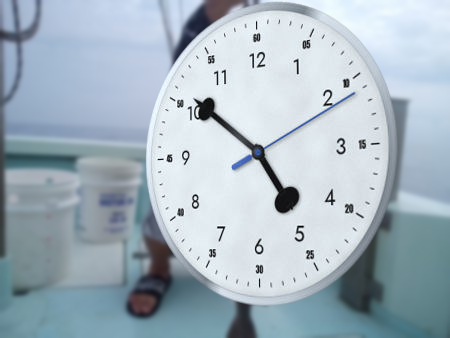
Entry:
4 h 51 min 11 s
